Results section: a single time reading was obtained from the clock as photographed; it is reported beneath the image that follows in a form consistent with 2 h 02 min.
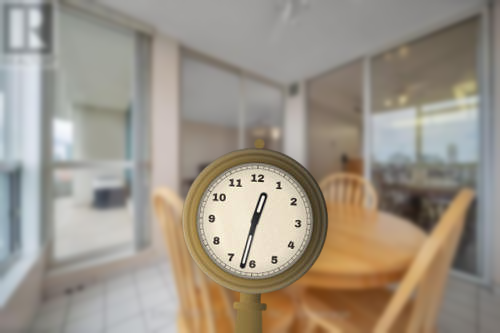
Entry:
12 h 32 min
